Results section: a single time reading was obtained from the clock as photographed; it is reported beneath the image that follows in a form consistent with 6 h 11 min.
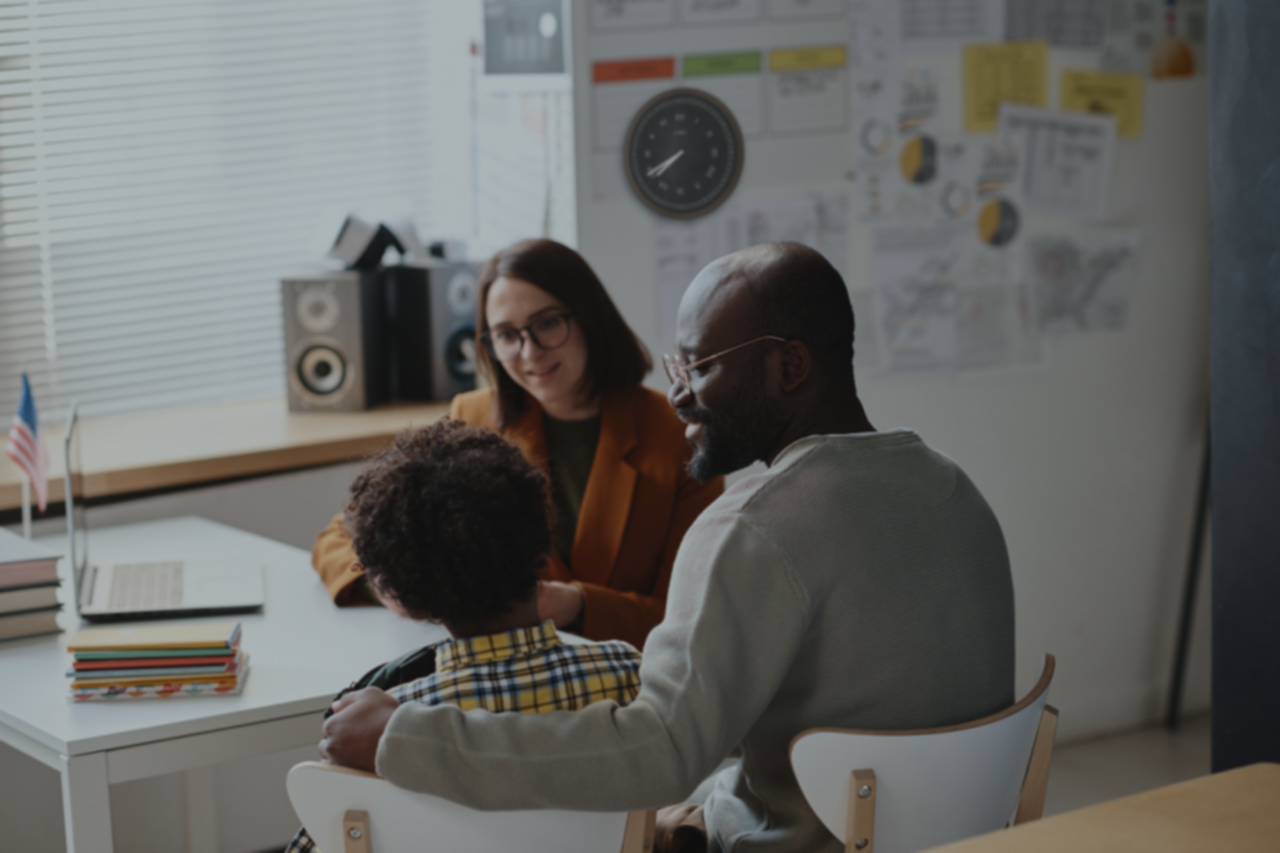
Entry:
7 h 40 min
